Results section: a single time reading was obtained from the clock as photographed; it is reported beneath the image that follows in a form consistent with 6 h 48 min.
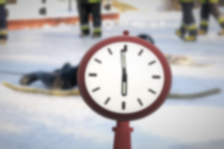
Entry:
5 h 59 min
